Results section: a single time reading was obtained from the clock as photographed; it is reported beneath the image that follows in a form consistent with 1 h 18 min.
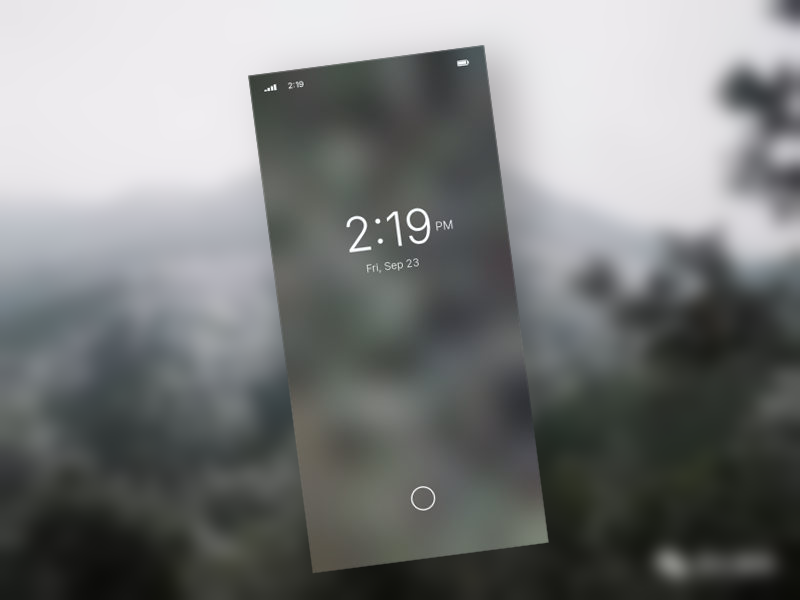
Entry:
2 h 19 min
